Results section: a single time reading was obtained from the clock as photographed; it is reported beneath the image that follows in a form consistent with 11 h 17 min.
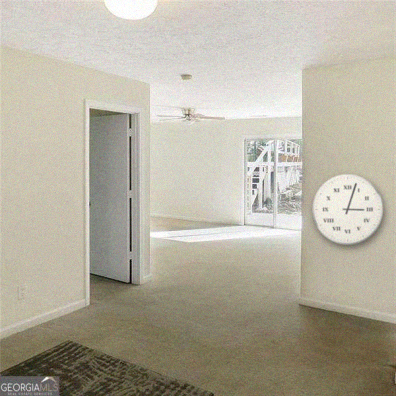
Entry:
3 h 03 min
